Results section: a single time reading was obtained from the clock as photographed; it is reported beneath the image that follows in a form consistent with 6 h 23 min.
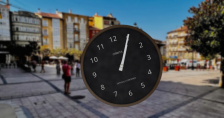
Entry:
1 h 05 min
